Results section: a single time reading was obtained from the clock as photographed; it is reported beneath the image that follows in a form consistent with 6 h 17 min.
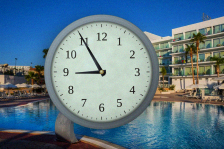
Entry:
8 h 55 min
